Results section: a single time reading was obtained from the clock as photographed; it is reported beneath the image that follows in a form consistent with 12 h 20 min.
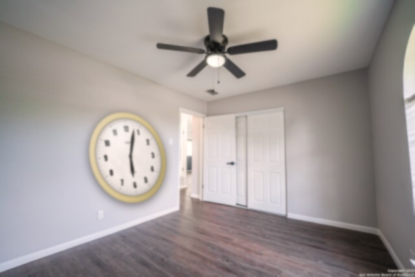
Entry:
6 h 03 min
